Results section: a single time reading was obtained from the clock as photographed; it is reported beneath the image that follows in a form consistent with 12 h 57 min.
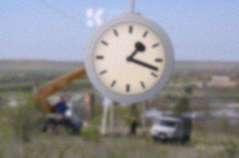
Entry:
1 h 18 min
